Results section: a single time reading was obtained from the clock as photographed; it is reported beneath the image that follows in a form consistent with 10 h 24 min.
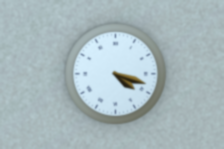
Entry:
4 h 18 min
